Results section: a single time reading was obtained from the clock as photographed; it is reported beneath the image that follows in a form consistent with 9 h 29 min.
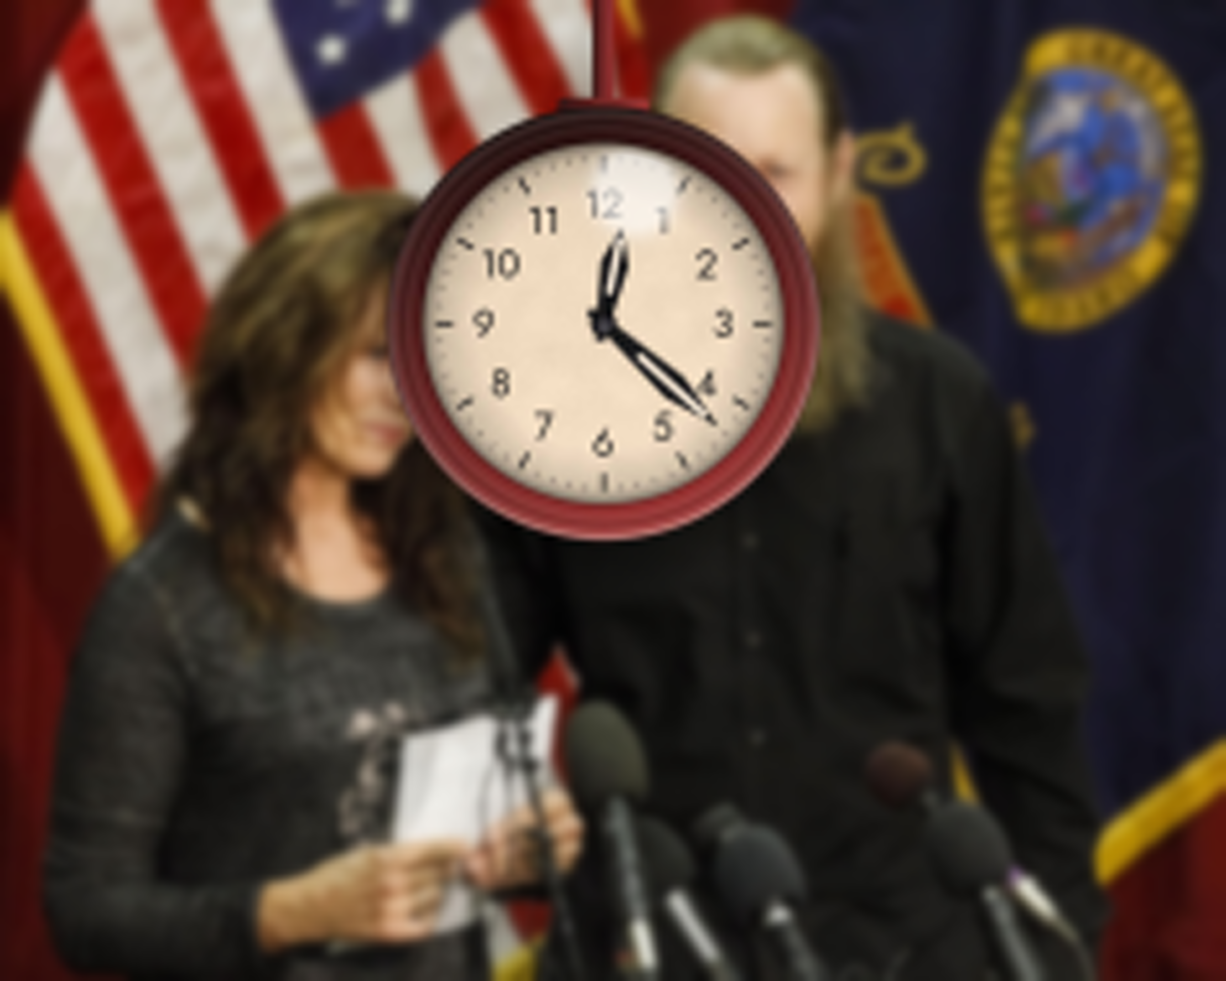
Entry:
12 h 22 min
